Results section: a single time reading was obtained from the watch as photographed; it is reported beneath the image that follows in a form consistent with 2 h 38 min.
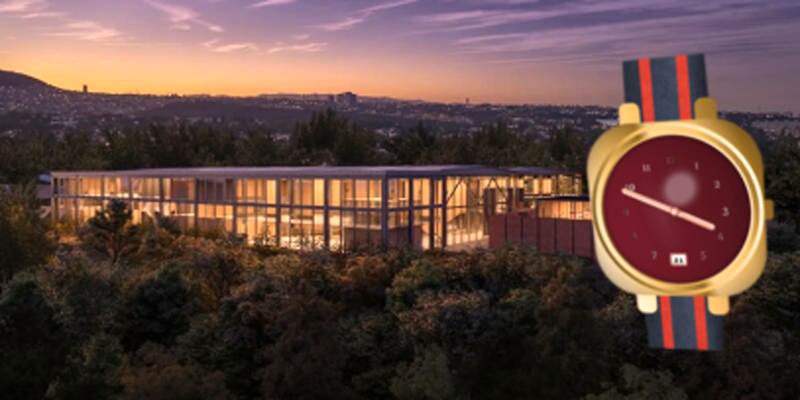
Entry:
3 h 49 min
